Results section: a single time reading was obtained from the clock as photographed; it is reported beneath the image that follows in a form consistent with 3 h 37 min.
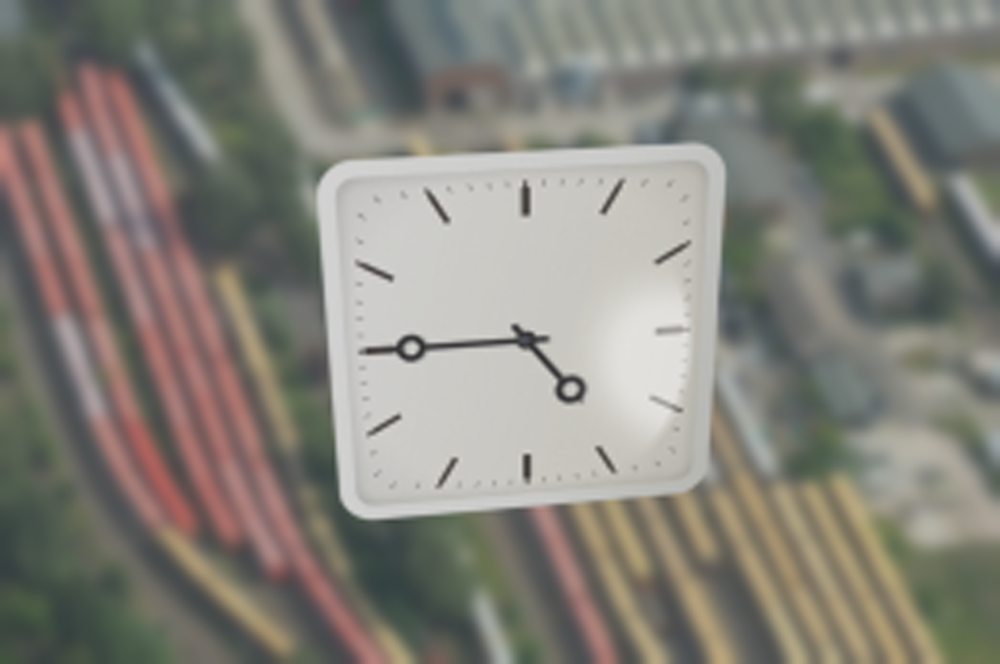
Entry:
4 h 45 min
